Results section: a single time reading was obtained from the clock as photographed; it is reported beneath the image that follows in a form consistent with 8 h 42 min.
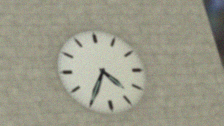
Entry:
4 h 35 min
